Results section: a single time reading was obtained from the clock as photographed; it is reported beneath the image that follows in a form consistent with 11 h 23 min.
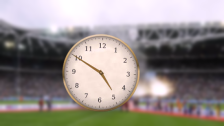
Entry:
4 h 50 min
